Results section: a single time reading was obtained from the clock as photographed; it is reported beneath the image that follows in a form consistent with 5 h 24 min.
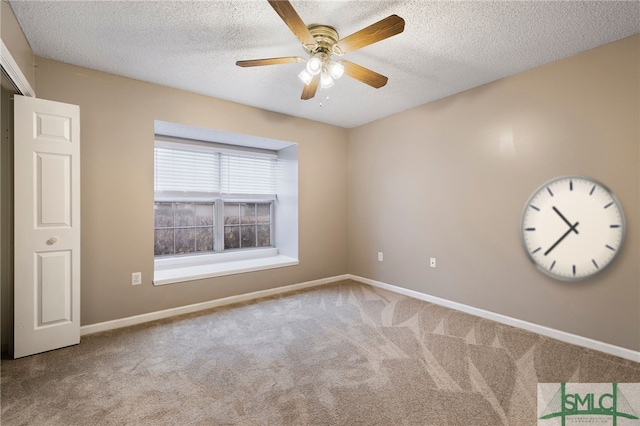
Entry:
10 h 38 min
